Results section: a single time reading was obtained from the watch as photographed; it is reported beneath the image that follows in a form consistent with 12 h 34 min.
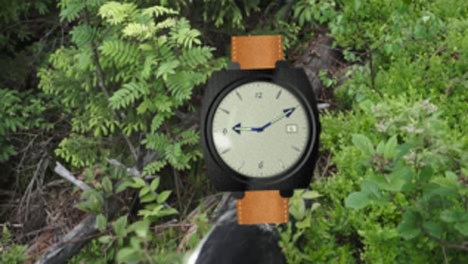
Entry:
9 h 10 min
